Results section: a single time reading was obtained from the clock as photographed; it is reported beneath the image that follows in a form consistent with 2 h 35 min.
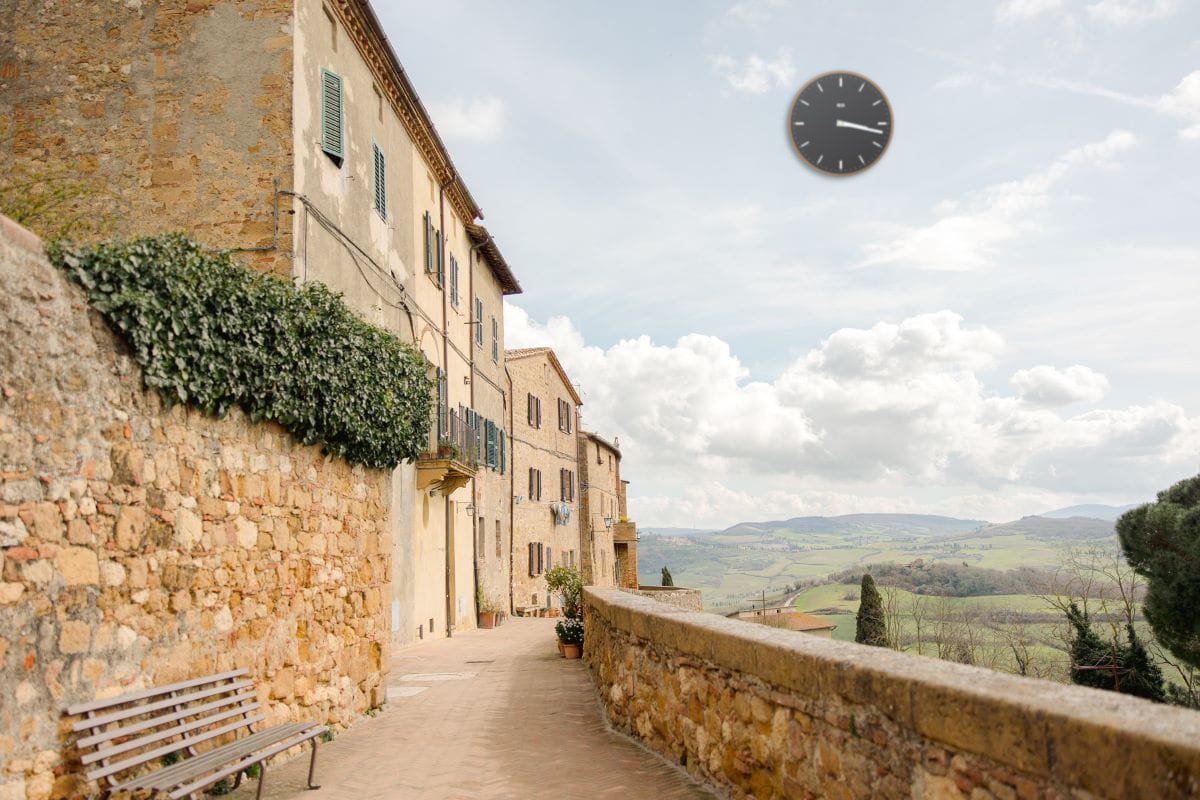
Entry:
3 h 17 min
